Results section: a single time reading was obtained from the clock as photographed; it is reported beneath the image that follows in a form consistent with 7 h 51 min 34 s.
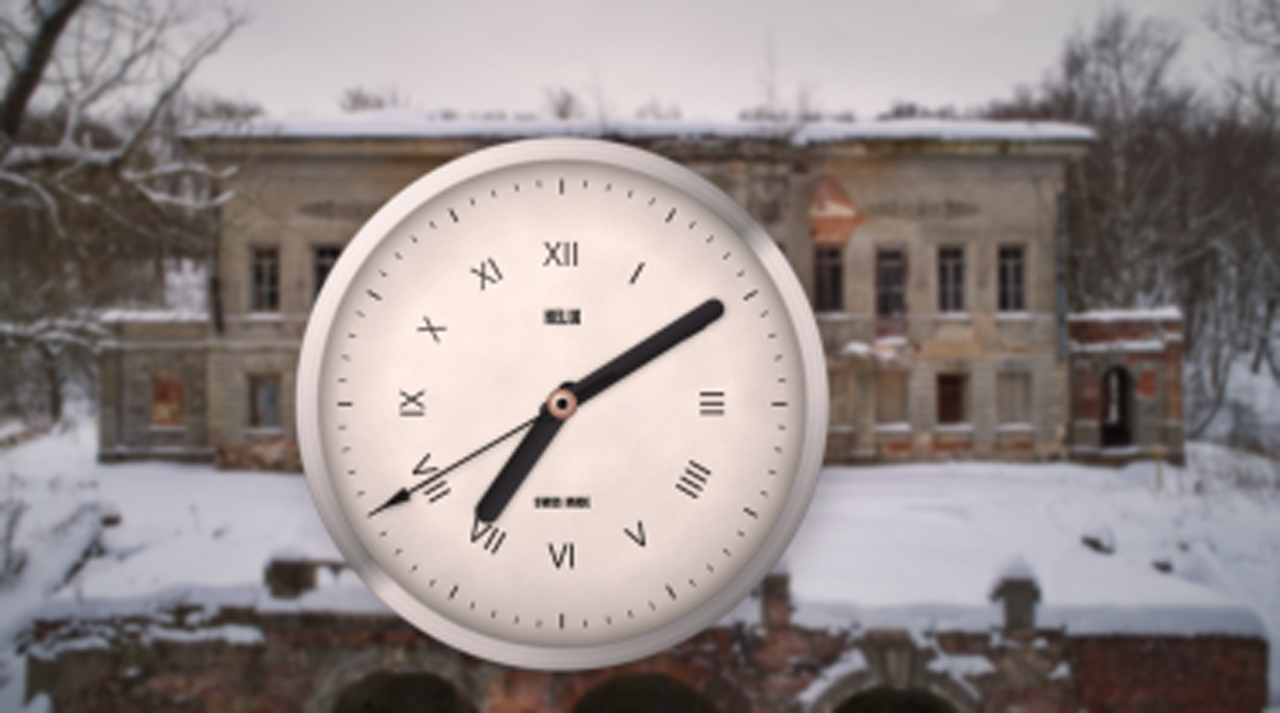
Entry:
7 h 09 min 40 s
